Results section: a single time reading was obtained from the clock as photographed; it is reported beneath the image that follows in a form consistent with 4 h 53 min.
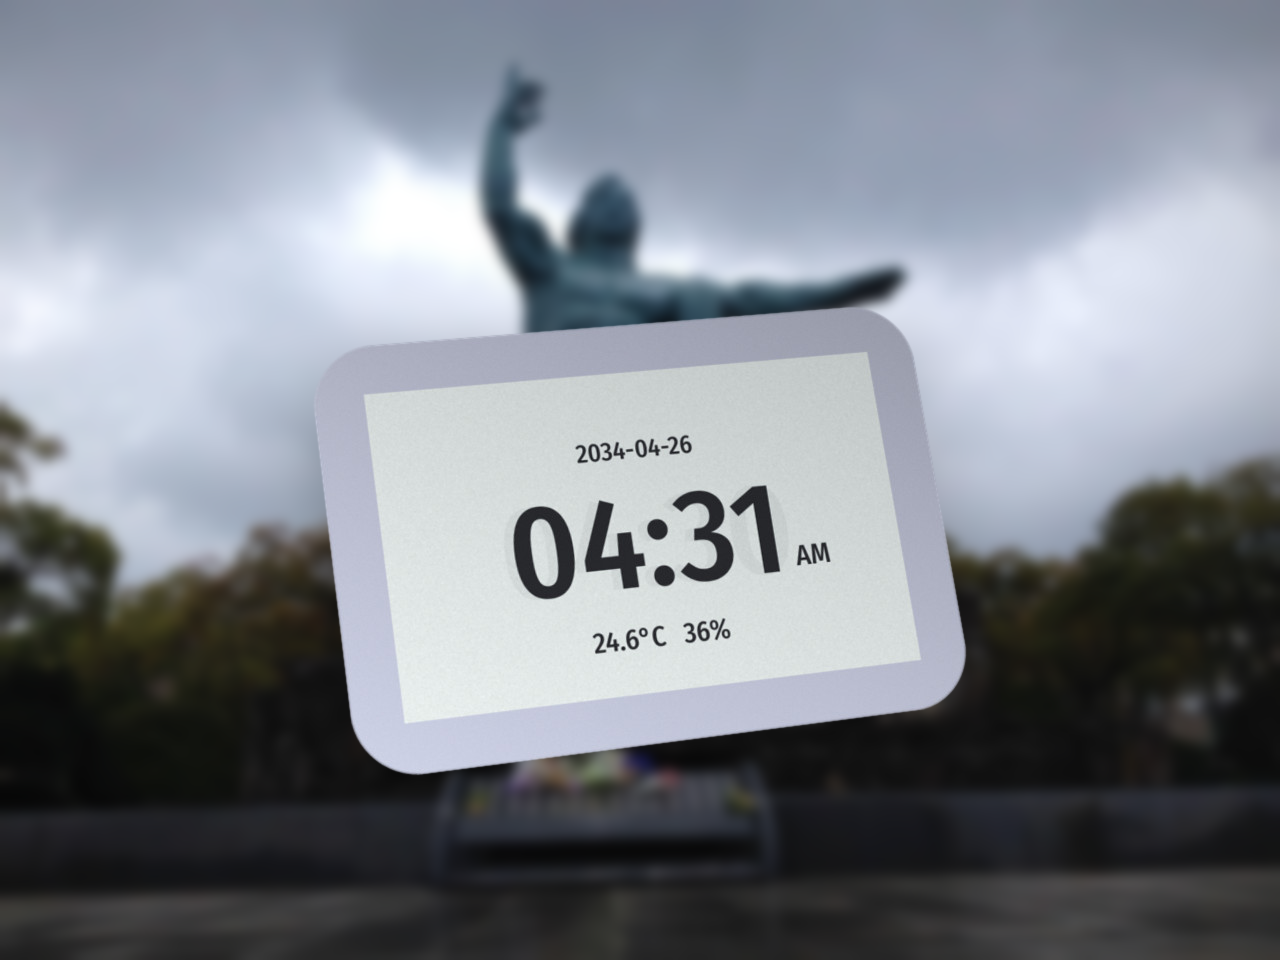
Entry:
4 h 31 min
